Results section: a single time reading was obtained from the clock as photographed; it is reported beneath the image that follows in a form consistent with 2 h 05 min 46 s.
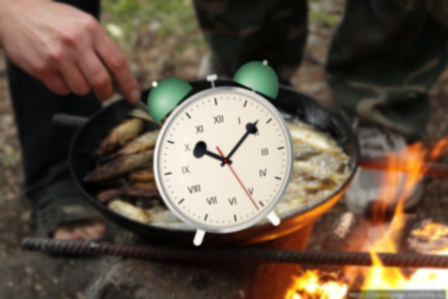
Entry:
10 h 08 min 26 s
